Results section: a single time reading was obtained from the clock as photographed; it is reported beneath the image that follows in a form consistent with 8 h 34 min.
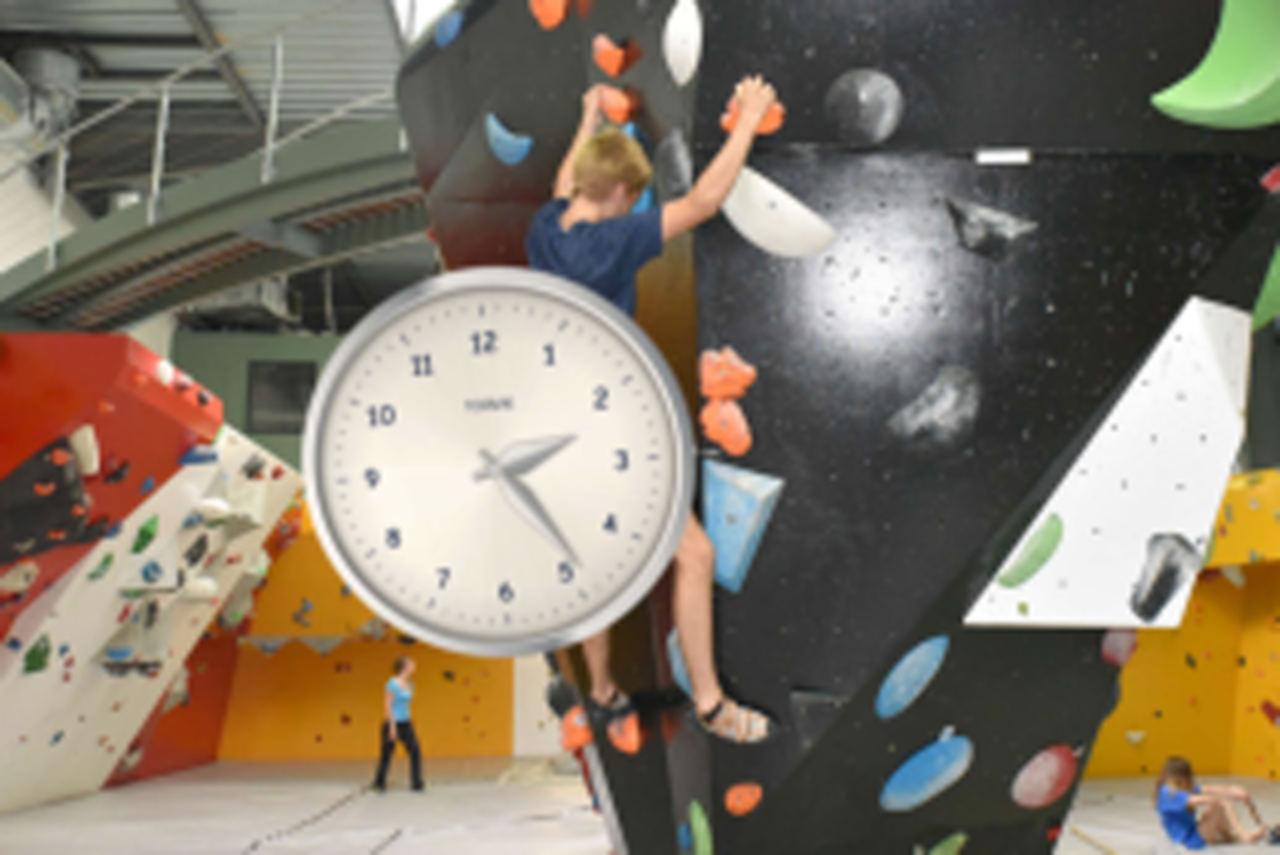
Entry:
2 h 24 min
